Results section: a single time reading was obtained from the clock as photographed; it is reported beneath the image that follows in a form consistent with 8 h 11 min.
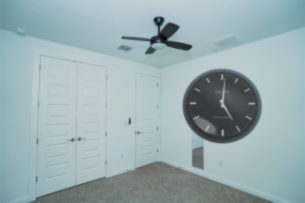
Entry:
5 h 01 min
